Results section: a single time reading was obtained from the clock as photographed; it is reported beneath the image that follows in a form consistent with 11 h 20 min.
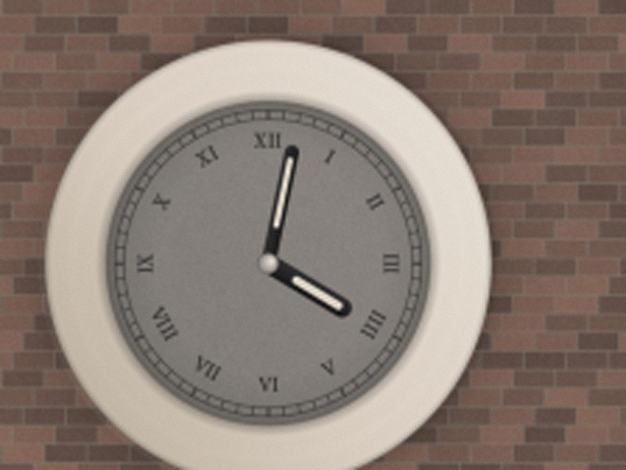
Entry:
4 h 02 min
